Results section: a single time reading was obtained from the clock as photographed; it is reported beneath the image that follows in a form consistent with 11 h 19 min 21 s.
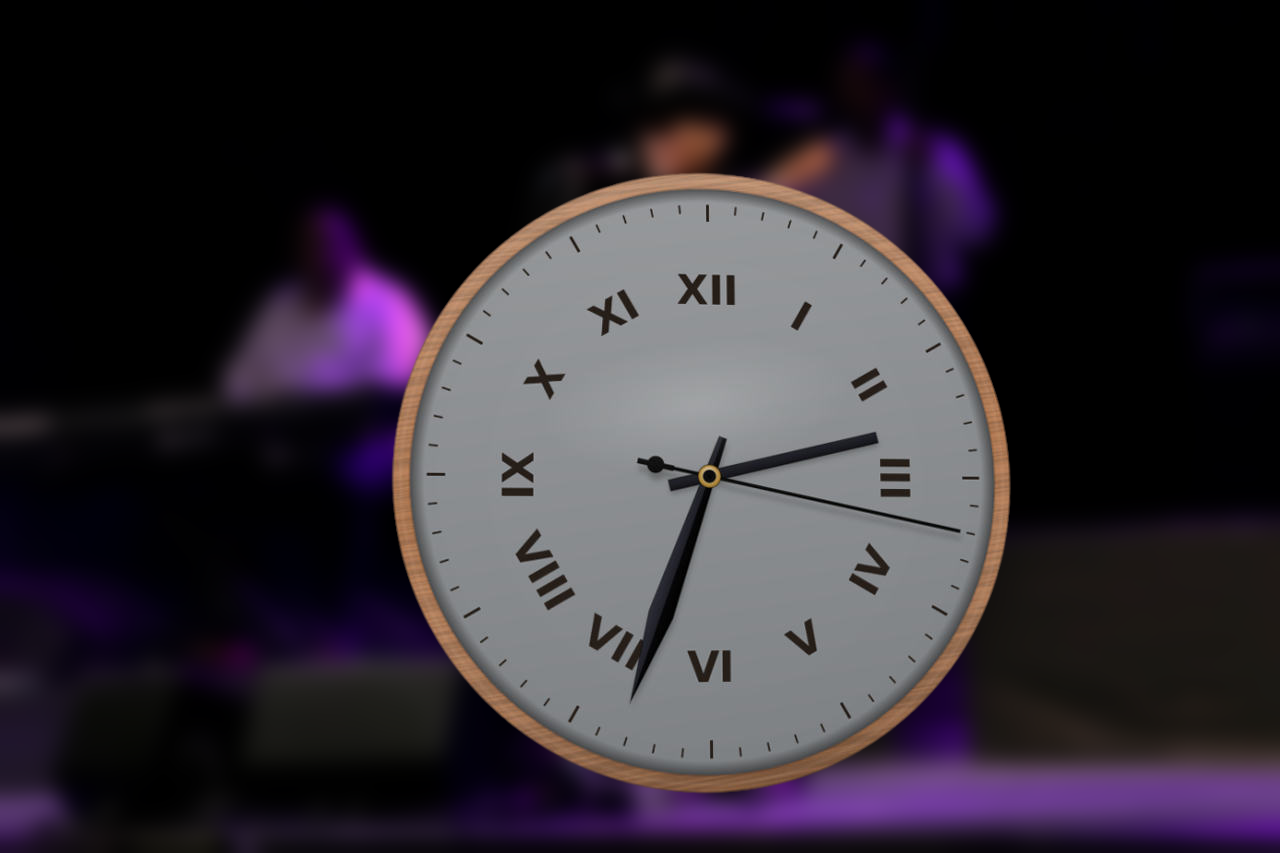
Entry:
2 h 33 min 17 s
